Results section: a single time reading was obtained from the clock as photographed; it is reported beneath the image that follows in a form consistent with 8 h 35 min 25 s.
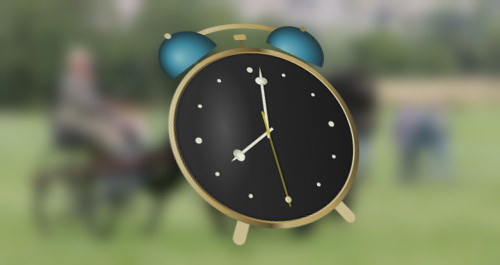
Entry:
8 h 01 min 30 s
